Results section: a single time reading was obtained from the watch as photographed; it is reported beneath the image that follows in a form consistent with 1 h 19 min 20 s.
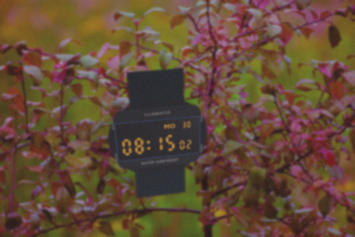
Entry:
8 h 15 min 02 s
